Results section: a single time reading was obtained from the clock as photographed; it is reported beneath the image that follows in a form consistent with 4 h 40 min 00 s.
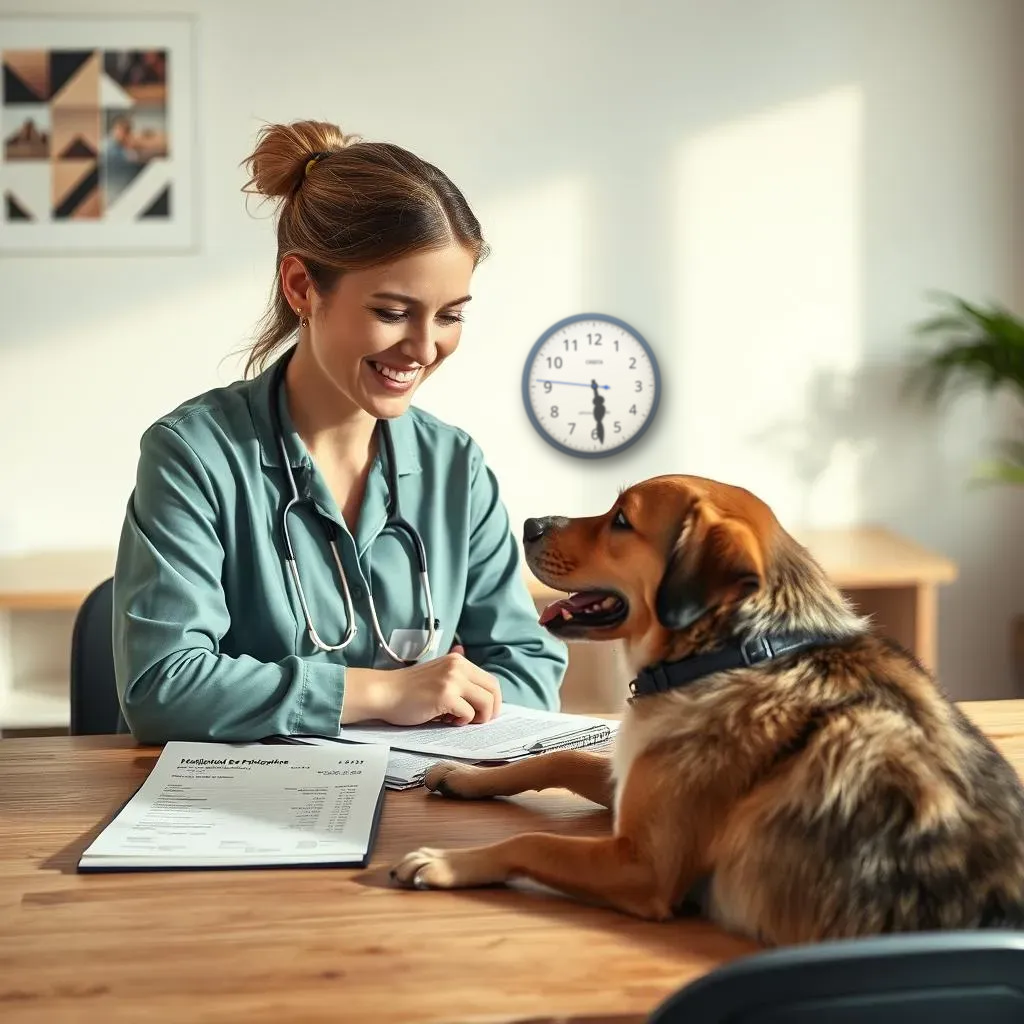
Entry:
5 h 28 min 46 s
